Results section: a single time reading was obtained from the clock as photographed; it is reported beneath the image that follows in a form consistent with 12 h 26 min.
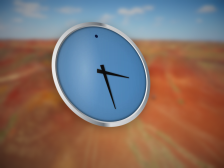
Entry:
3 h 29 min
